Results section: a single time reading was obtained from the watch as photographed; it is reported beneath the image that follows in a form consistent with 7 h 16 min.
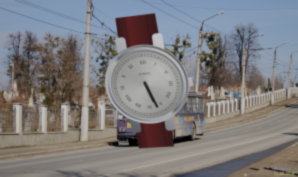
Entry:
5 h 27 min
